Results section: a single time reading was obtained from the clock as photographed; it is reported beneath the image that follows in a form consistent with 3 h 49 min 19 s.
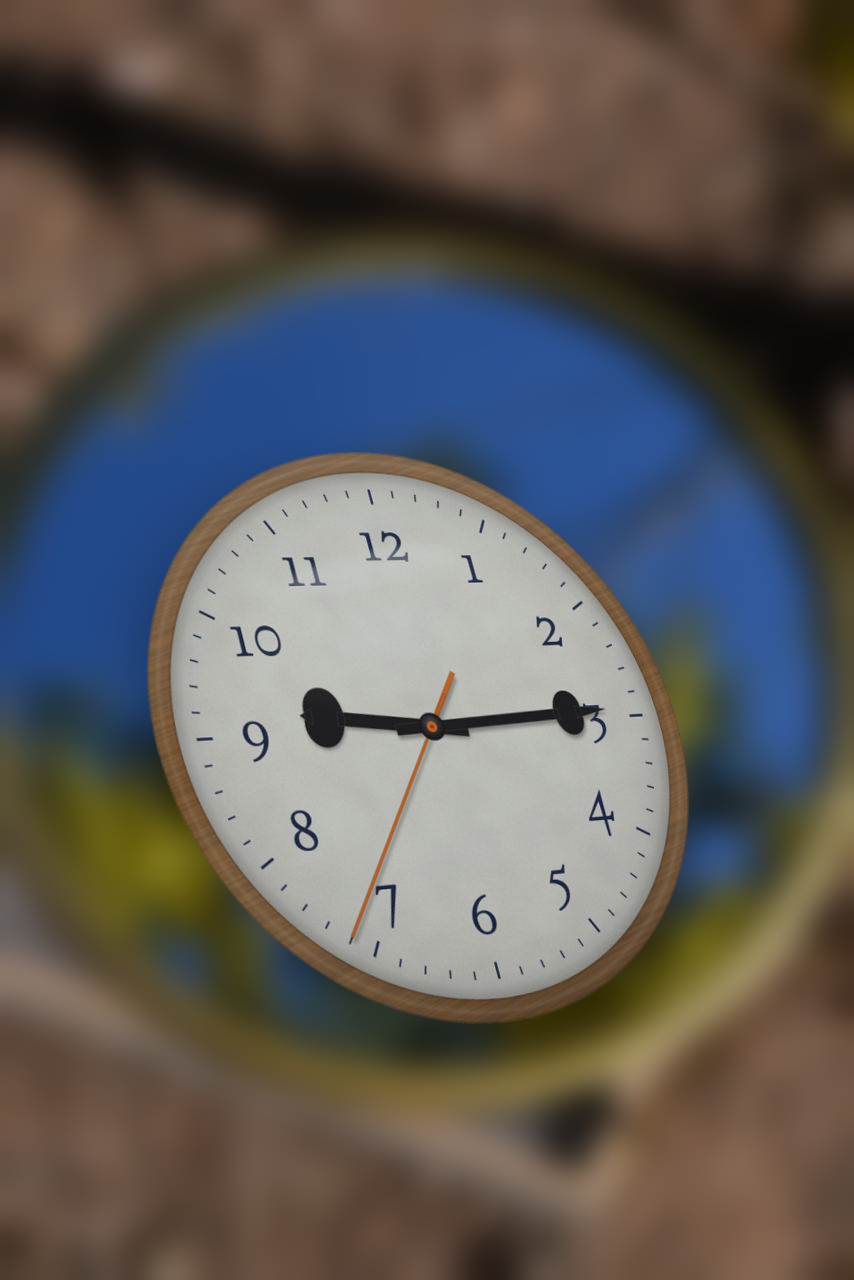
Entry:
9 h 14 min 36 s
